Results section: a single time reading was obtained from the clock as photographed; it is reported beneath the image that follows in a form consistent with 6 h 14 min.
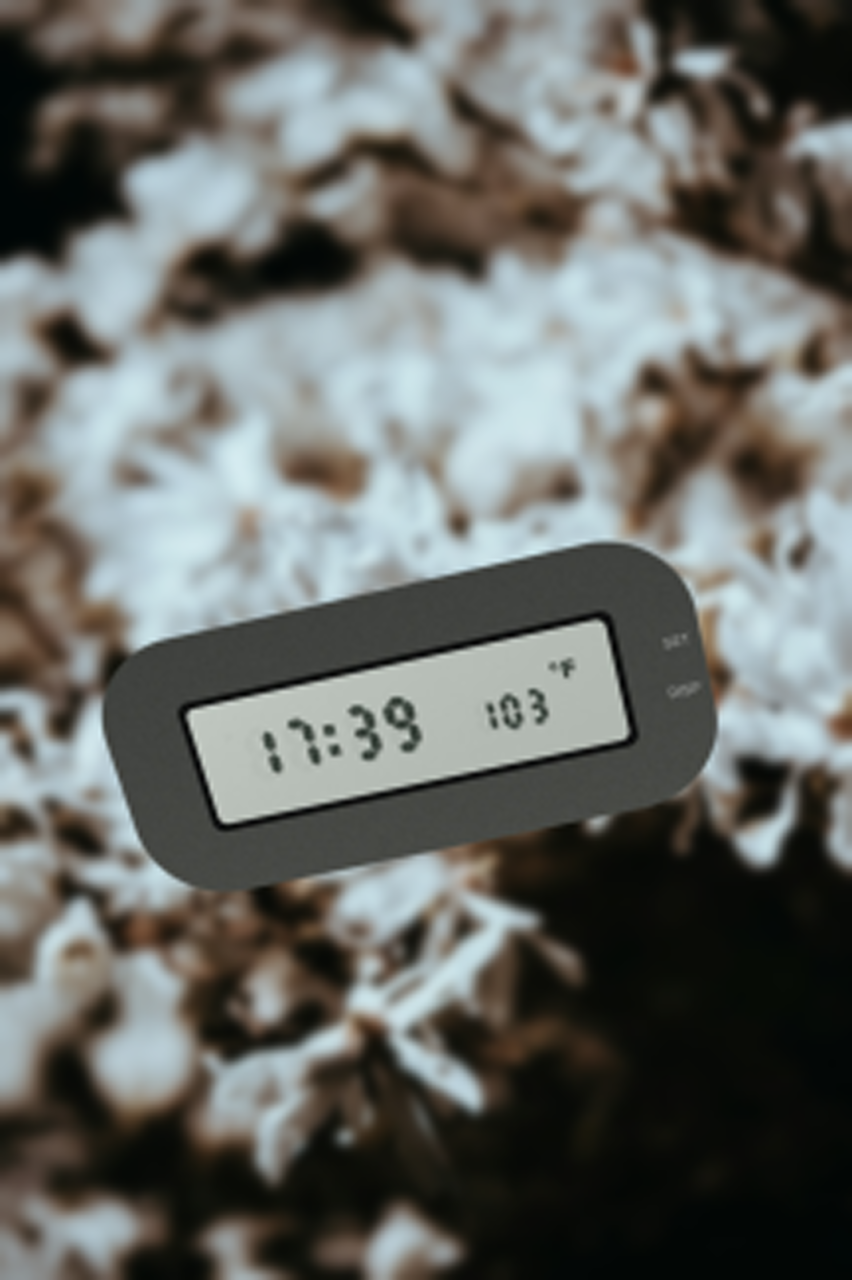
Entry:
17 h 39 min
